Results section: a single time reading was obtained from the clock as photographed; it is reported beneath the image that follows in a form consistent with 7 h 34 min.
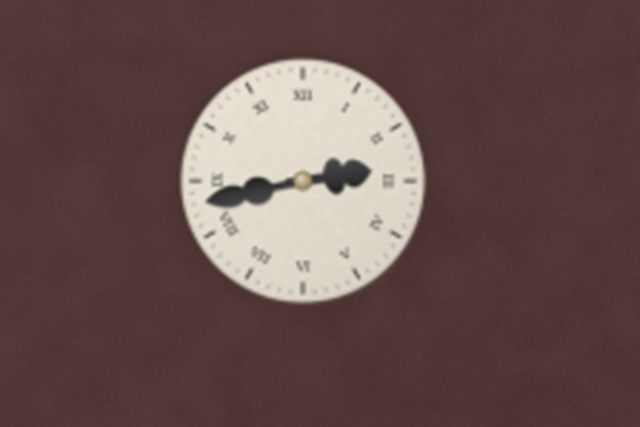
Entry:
2 h 43 min
